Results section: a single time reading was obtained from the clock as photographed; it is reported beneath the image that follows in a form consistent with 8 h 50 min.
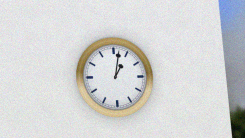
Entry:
1 h 02 min
